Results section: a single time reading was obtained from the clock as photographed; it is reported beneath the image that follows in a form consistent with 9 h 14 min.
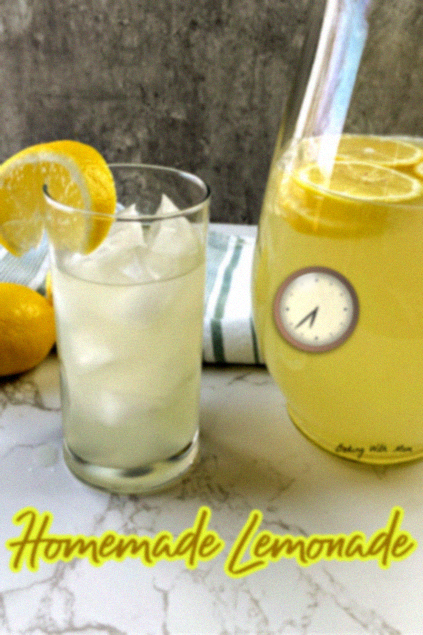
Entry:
6 h 38 min
